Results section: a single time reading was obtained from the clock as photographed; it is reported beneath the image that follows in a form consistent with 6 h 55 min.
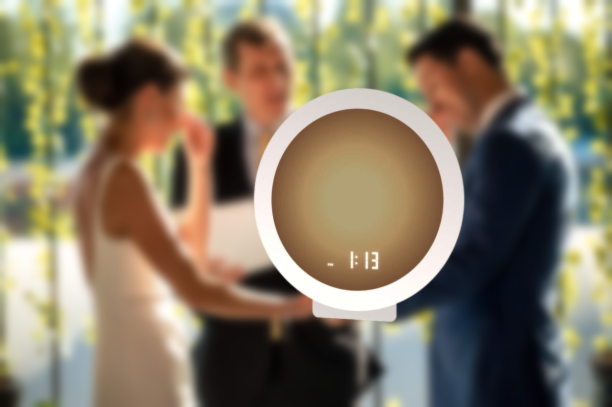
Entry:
1 h 13 min
